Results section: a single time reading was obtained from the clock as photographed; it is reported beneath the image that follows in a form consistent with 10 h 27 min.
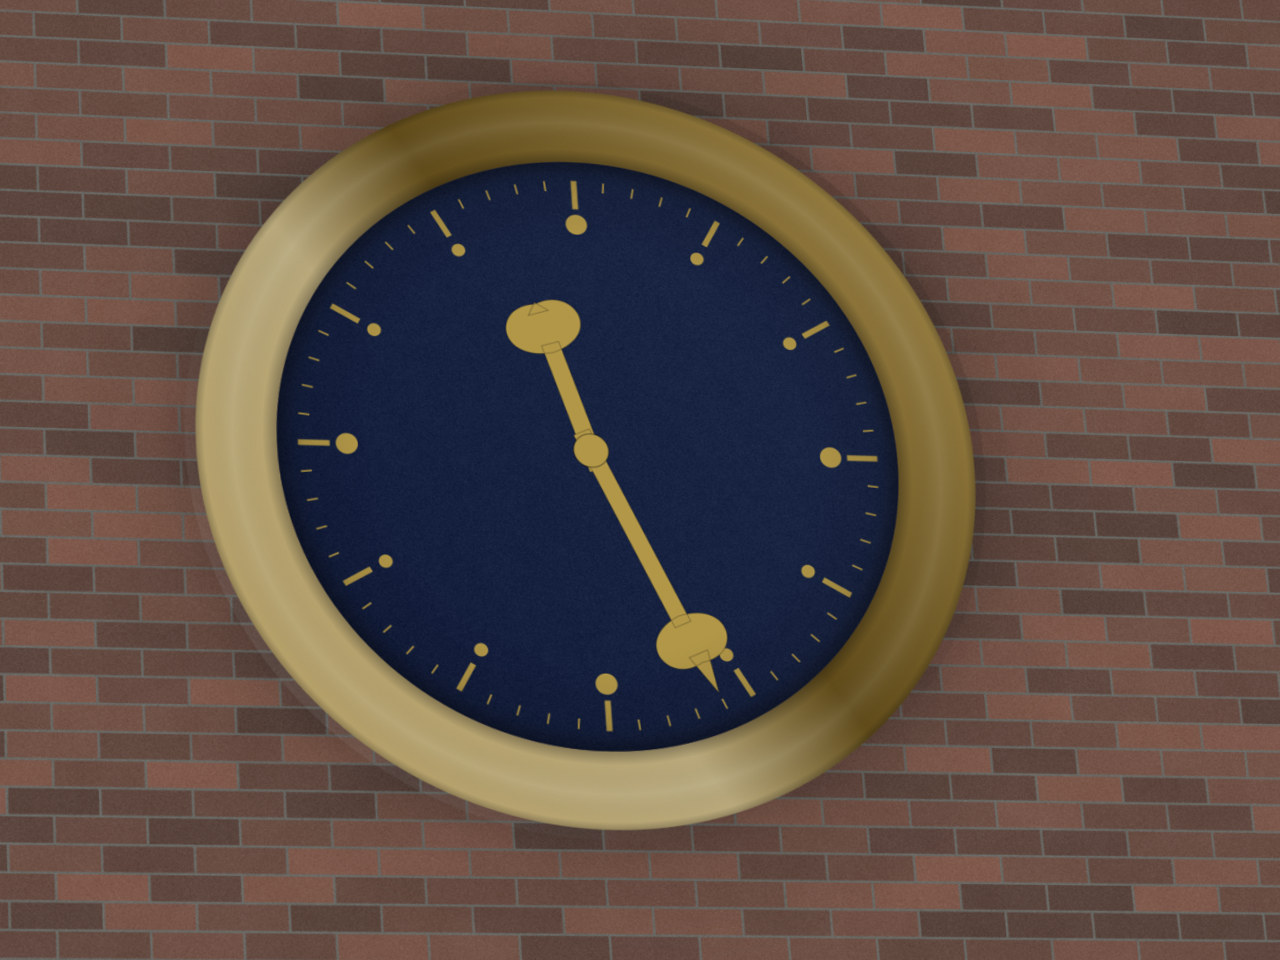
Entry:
11 h 26 min
